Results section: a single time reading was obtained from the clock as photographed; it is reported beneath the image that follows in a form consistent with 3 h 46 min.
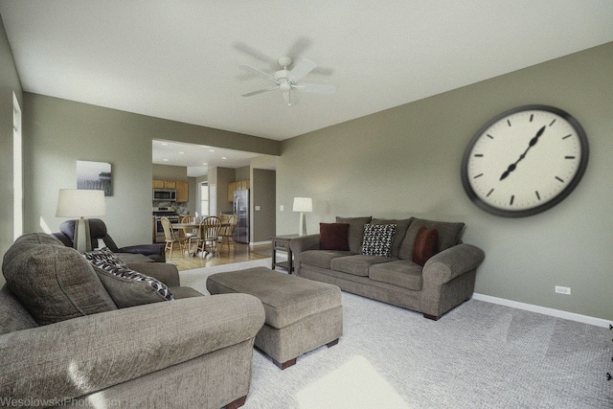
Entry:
7 h 04 min
